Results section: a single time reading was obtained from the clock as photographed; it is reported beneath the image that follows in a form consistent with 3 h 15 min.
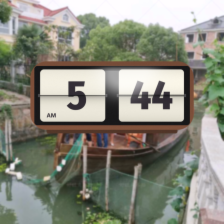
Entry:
5 h 44 min
